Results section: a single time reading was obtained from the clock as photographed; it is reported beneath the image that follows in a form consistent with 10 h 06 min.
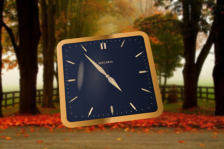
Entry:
4 h 54 min
